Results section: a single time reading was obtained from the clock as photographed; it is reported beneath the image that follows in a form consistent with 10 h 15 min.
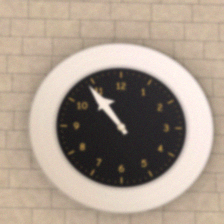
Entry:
10 h 54 min
